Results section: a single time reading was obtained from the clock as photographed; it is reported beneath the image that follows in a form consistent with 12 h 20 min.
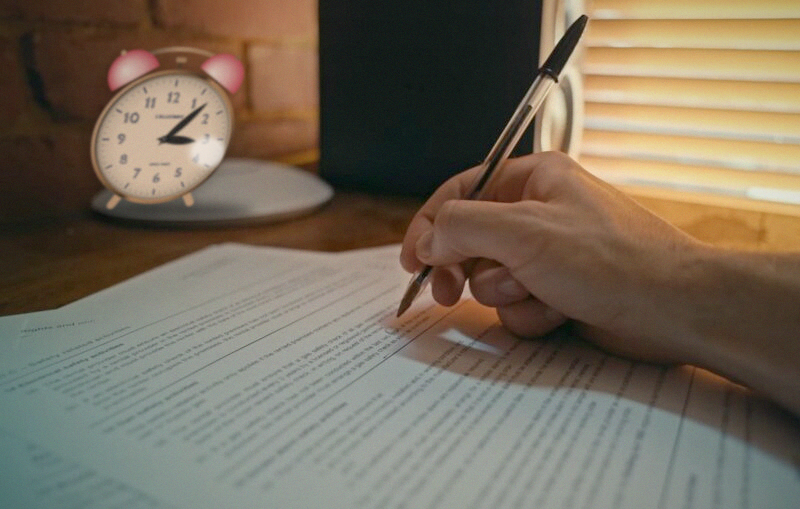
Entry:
3 h 07 min
